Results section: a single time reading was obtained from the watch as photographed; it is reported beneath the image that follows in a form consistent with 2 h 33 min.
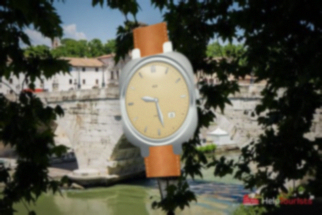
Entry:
9 h 28 min
